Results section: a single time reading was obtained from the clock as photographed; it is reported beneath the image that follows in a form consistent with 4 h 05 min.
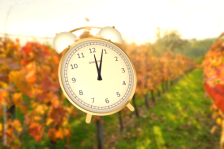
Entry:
12 h 04 min
